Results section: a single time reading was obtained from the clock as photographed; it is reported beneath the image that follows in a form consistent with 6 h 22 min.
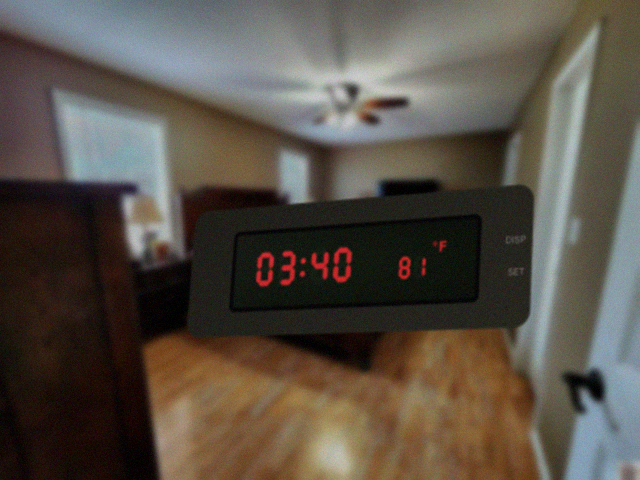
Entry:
3 h 40 min
